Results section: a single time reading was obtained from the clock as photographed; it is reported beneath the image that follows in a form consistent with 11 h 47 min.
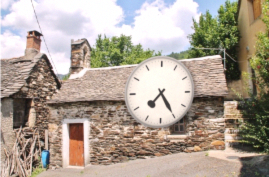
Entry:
7 h 25 min
